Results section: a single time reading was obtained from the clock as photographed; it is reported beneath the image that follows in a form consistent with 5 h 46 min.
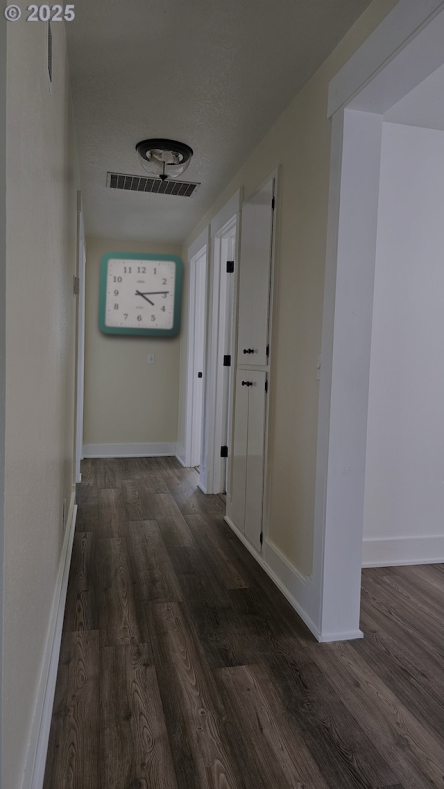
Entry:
4 h 14 min
